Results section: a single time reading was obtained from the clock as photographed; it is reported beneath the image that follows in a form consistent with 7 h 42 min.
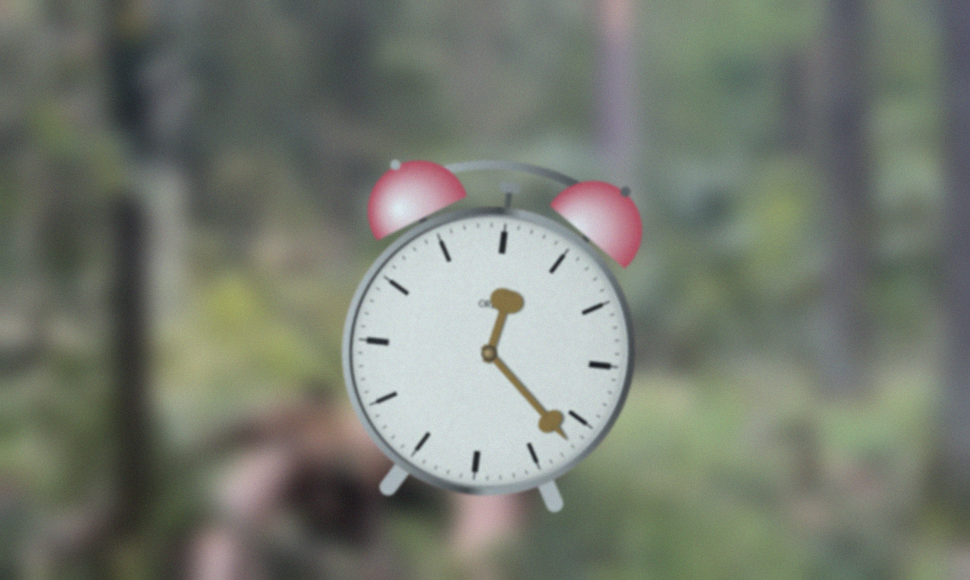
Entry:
12 h 22 min
